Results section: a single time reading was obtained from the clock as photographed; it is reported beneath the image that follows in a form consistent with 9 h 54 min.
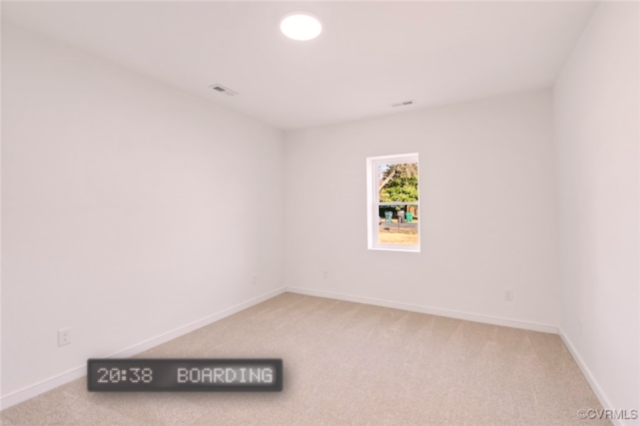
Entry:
20 h 38 min
